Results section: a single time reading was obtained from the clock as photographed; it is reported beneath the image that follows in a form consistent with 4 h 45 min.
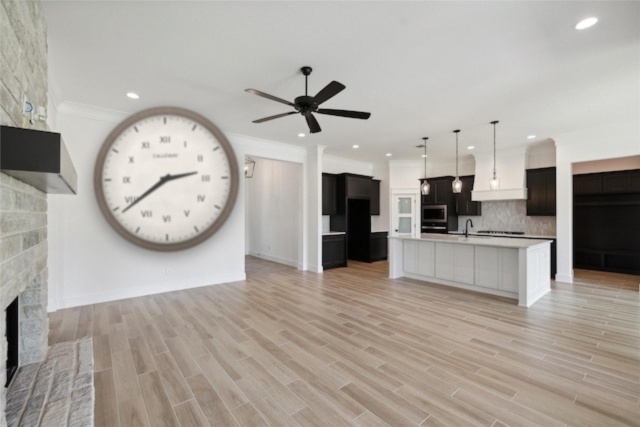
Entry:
2 h 39 min
